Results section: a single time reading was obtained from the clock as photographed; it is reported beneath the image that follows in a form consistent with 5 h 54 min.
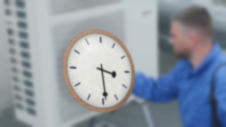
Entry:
3 h 29 min
